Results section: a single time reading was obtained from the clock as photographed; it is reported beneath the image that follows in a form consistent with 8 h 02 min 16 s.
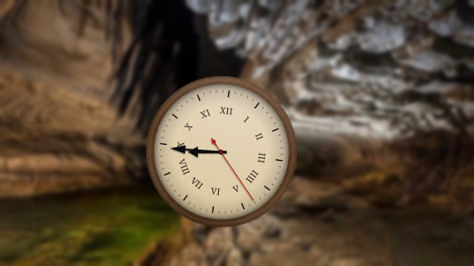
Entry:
8 h 44 min 23 s
